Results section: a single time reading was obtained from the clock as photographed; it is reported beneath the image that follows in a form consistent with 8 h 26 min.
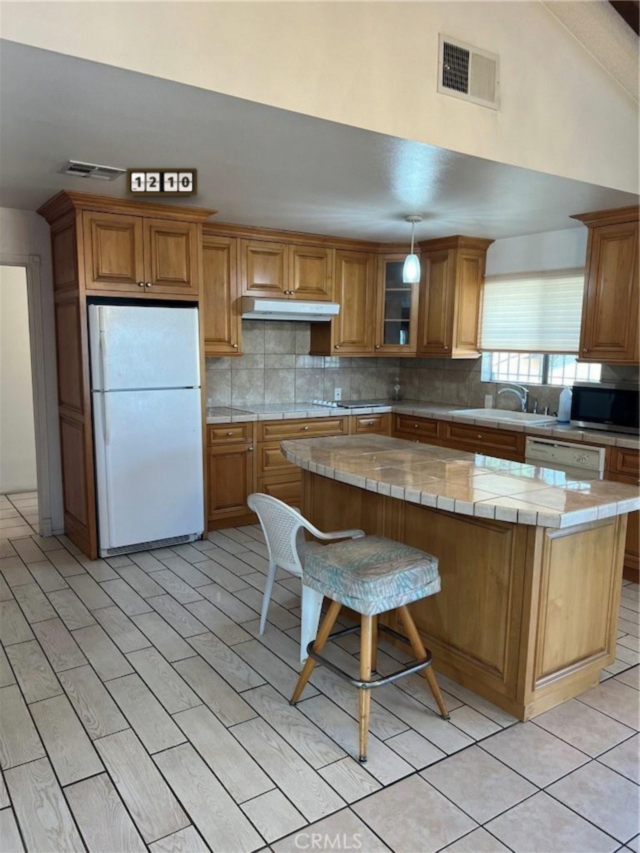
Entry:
12 h 10 min
